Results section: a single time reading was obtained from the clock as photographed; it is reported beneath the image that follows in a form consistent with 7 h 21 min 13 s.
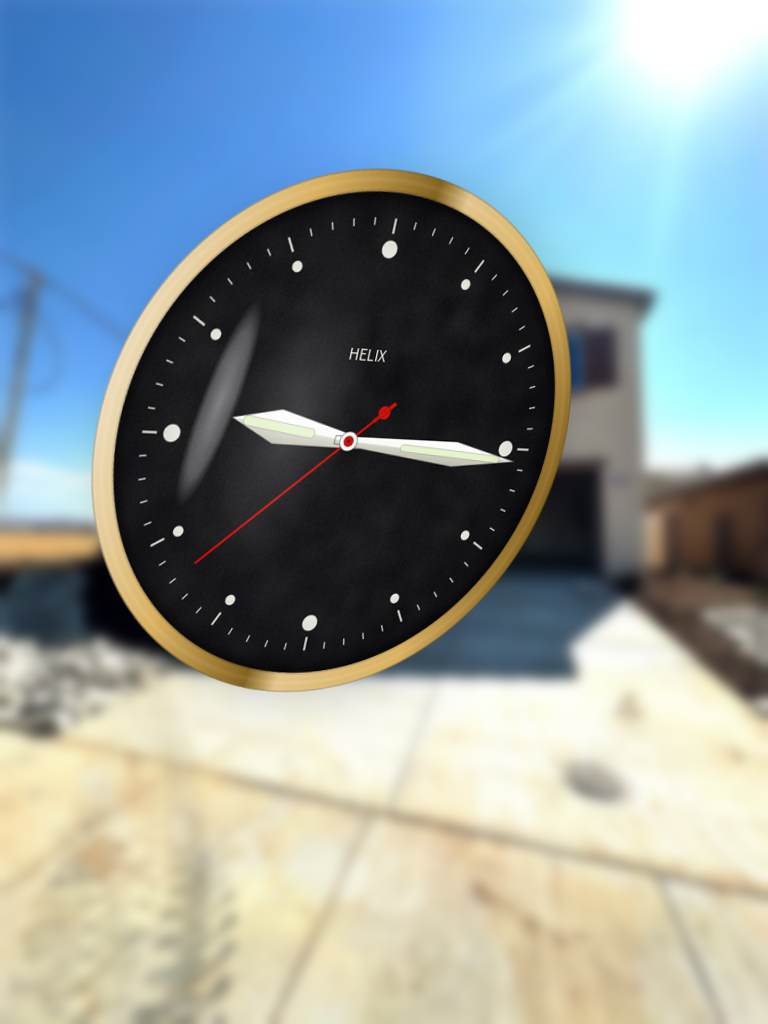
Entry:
9 h 15 min 38 s
